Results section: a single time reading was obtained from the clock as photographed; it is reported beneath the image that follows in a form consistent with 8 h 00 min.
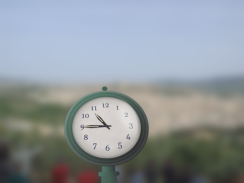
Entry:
10 h 45 min
